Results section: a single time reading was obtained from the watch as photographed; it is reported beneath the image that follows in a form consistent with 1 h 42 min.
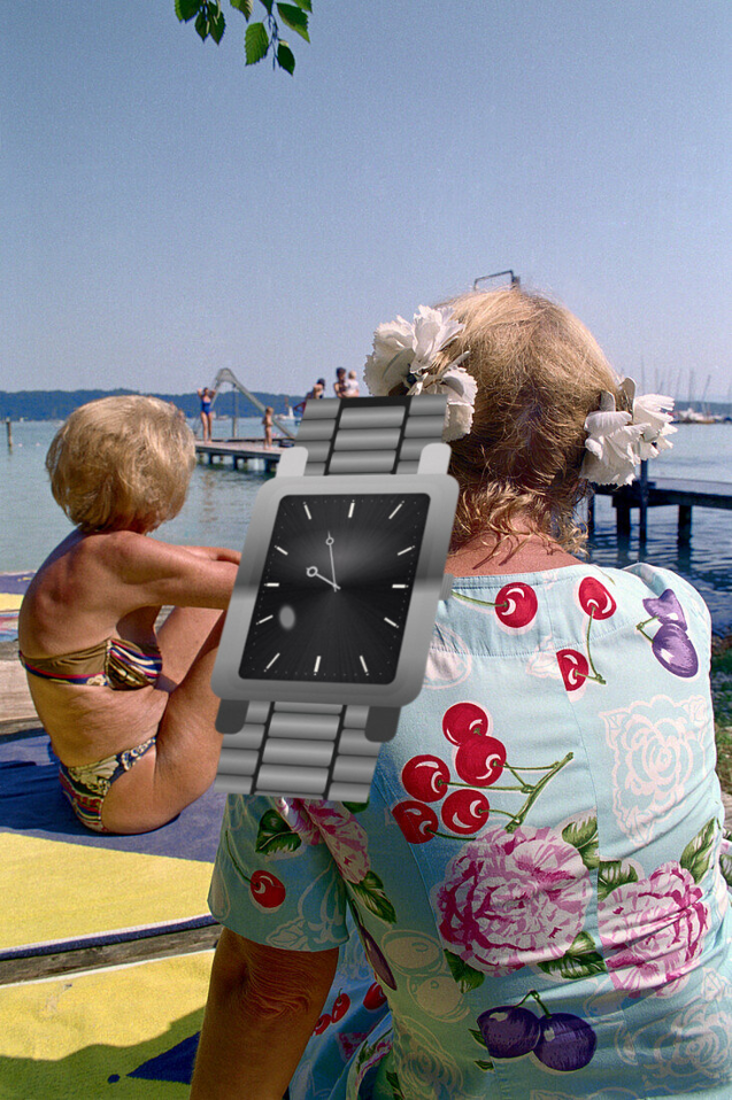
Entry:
9 h 57 min
